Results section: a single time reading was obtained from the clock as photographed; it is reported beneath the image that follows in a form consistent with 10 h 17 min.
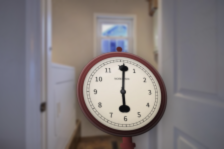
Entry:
6 h 01 min
